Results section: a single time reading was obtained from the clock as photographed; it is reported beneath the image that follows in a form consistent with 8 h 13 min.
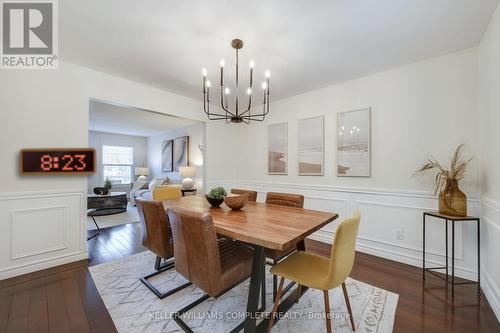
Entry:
8 h 23 min
